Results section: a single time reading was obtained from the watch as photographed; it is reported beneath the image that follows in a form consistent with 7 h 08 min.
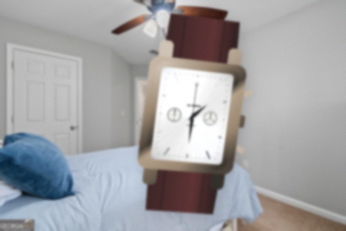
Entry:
1 h 30 min
